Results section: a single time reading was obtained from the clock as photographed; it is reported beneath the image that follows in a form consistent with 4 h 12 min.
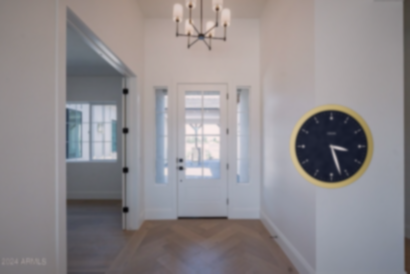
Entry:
3 h 27 min
